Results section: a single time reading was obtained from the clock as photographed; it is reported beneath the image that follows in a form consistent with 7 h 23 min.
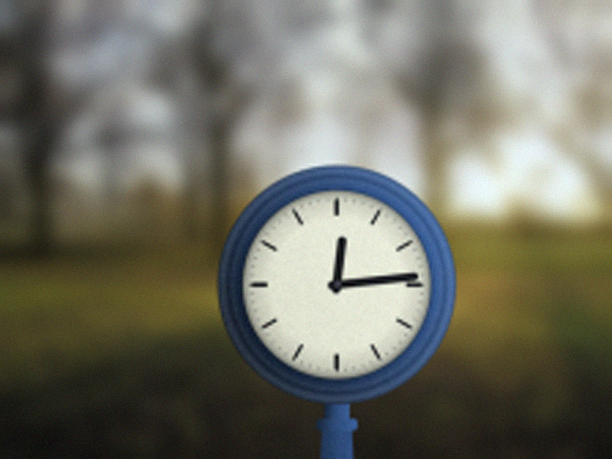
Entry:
12 h 14 min
